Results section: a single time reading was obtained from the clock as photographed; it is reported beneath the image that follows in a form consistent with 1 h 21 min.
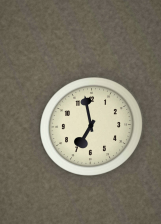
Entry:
6 h 58 min
